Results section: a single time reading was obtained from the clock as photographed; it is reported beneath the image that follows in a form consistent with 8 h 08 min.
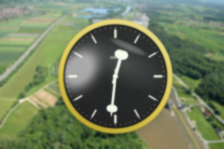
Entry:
12 h 31 min
